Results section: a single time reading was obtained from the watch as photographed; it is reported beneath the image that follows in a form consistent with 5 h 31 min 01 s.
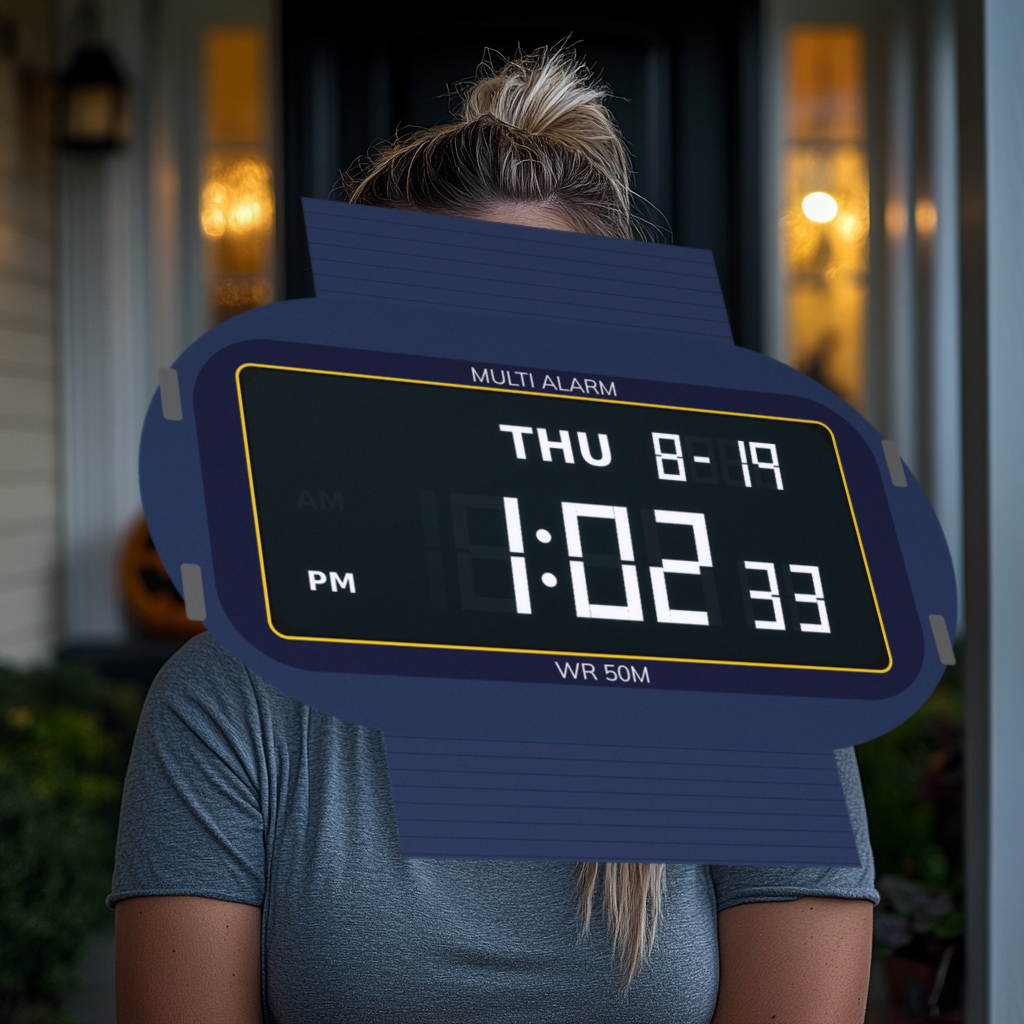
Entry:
1 h 02 min 33 s
